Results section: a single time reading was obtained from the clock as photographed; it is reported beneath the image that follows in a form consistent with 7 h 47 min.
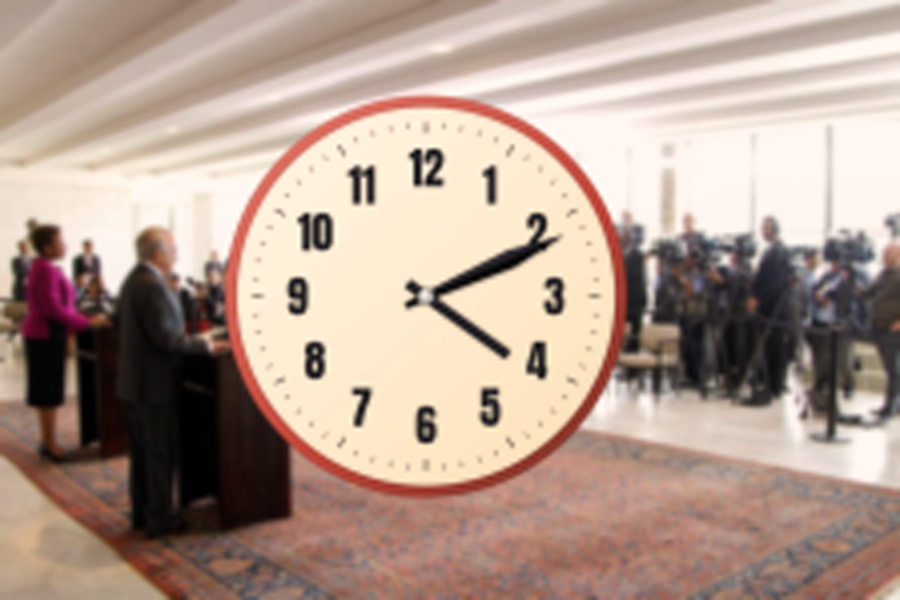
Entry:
4 h 11 min
